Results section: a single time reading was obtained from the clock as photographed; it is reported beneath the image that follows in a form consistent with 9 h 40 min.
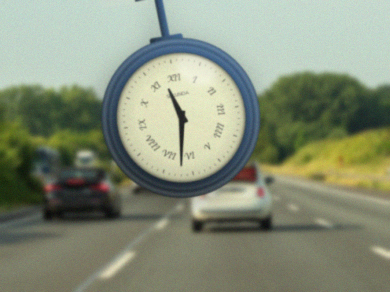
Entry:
11 h 32 min
